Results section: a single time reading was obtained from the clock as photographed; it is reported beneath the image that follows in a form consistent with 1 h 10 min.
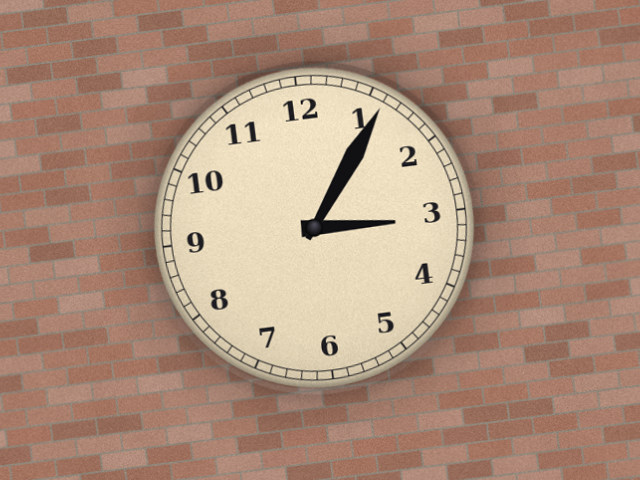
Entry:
3 h 06 min
